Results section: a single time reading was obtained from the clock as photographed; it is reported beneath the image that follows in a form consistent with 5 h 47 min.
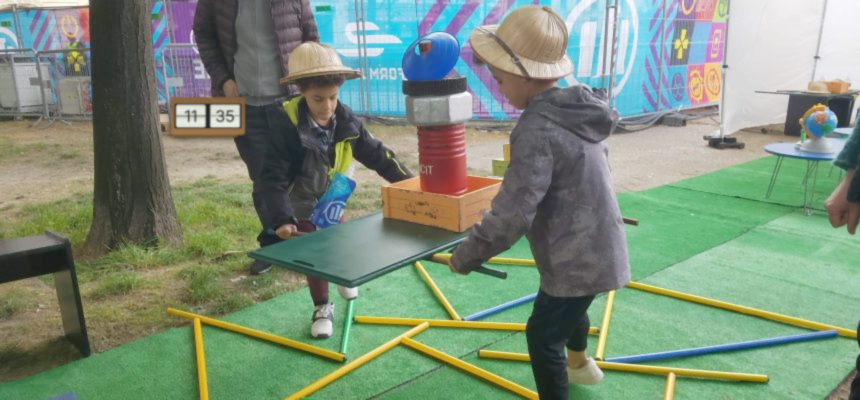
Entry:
11 h 35 min
